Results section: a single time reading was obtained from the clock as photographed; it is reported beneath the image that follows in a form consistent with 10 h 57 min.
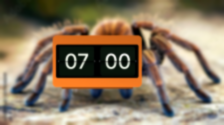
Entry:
7 h 00 min
